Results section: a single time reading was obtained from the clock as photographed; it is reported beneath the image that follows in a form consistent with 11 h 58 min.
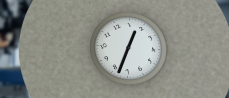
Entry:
1 h 38 min
